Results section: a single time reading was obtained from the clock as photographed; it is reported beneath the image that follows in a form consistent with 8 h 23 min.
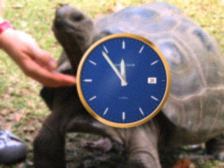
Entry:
11 h 54 min
